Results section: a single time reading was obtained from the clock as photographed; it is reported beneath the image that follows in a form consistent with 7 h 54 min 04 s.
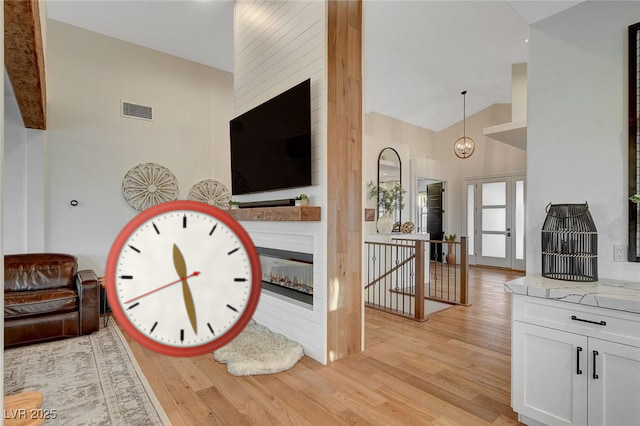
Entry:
11 h 27 min 41 s
